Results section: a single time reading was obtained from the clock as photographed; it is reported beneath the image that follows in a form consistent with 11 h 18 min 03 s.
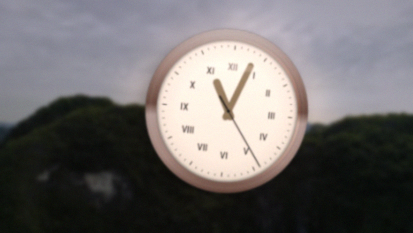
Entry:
11 h 03 min 24 s
